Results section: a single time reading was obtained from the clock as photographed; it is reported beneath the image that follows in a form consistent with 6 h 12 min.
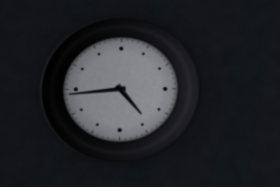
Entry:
4 h 44 min
